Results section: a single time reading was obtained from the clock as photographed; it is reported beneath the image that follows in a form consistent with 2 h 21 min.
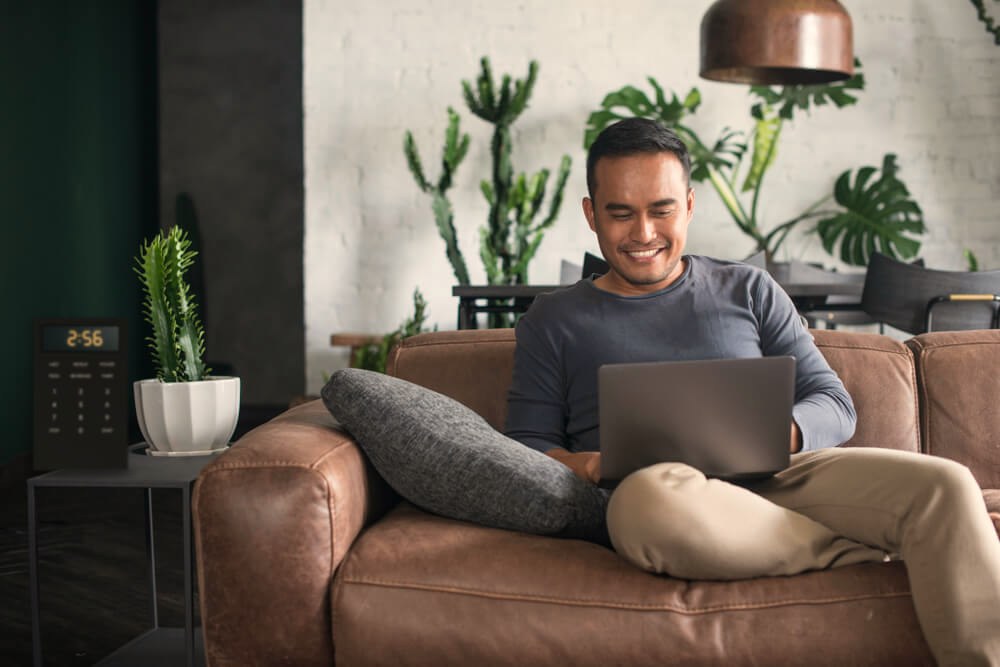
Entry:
2 h 56 min
